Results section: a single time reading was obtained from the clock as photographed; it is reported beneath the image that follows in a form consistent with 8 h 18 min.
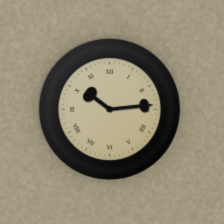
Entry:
10 h 14 min
